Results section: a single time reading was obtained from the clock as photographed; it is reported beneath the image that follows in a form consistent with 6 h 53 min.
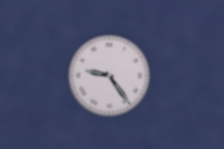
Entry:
9 h 24 min
